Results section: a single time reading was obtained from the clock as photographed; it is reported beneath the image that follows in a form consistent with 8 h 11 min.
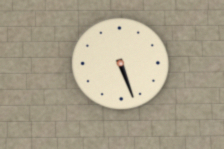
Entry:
5 h 27 min
